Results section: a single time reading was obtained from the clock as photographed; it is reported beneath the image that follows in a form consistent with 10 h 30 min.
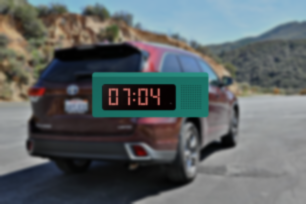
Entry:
7 h 04 min
